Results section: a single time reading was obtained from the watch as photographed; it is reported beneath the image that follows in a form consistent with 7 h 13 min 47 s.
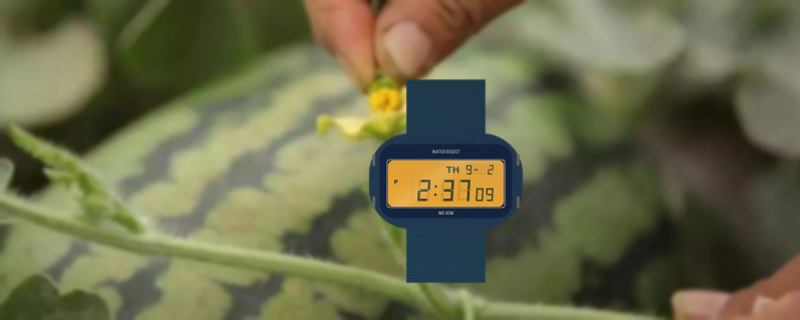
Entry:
2 h 37 min 09 s
